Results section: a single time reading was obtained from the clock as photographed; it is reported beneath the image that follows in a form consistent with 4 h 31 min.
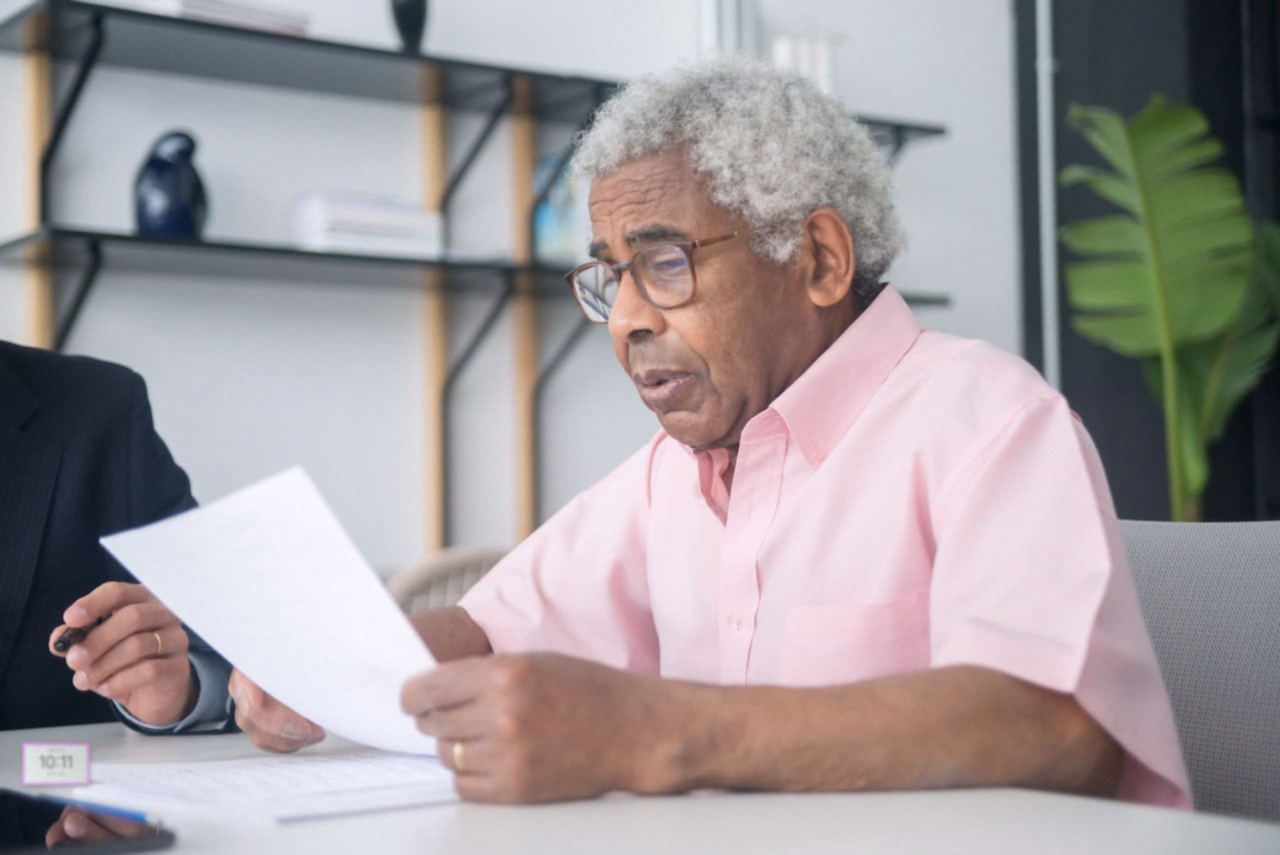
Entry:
10 h 11 min
